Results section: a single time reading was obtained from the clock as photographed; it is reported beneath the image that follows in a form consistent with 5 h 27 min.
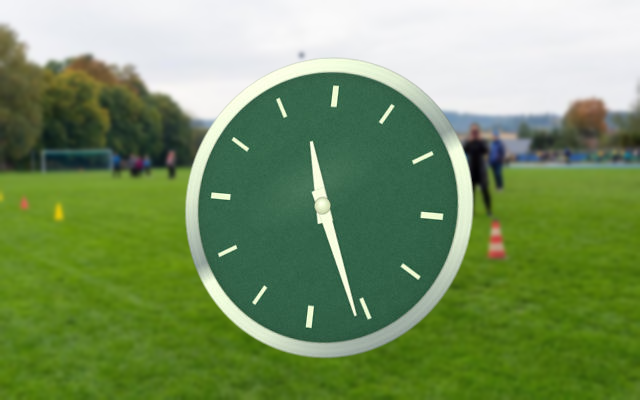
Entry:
11 h 26 min
